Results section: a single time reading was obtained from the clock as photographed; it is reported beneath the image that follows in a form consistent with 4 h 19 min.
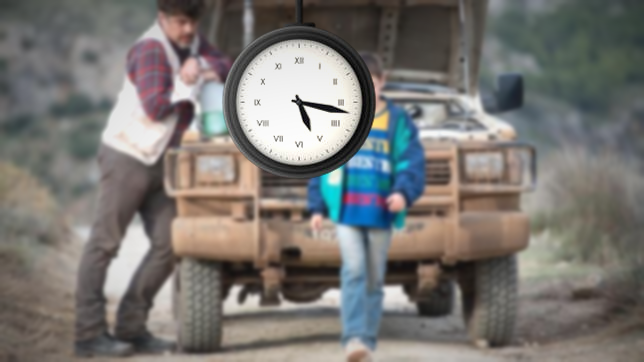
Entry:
5 h 17 min
